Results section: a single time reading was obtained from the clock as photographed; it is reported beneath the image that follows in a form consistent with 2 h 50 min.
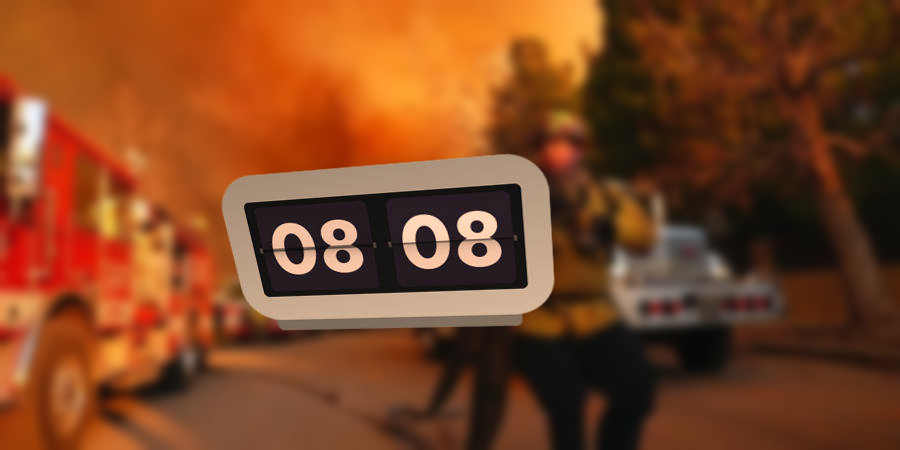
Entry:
8 h 08 min
